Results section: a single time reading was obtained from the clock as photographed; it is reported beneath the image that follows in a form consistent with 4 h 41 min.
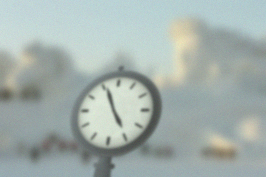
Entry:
4 h 56 min
